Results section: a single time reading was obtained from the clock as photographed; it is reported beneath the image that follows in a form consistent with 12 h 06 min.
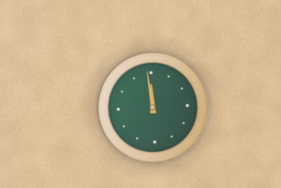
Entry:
11 h 59 min
